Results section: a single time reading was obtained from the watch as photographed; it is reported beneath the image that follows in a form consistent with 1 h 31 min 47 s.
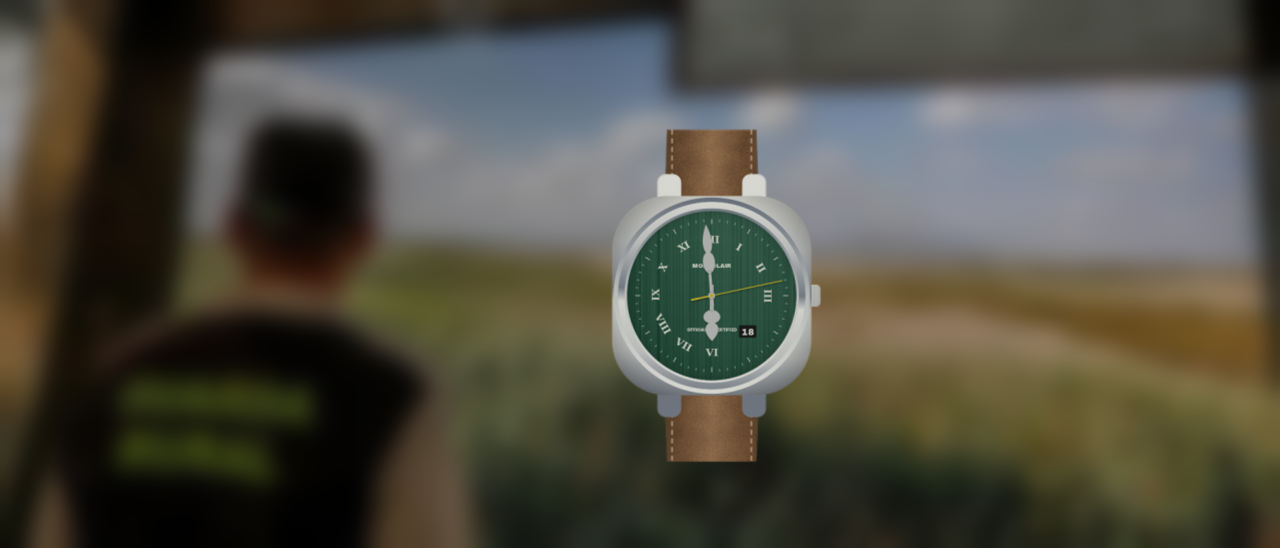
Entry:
5 h 59 min 13 s
